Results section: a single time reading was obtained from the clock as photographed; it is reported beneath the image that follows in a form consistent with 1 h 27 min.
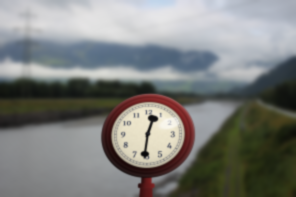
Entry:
12 h 31 min
